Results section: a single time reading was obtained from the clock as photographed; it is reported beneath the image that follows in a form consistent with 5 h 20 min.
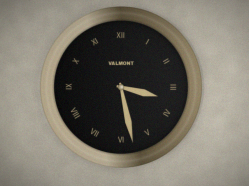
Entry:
3 h 28 min
